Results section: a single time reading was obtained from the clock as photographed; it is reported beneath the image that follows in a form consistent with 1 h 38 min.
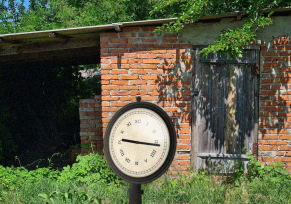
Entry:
9 h 16 min
